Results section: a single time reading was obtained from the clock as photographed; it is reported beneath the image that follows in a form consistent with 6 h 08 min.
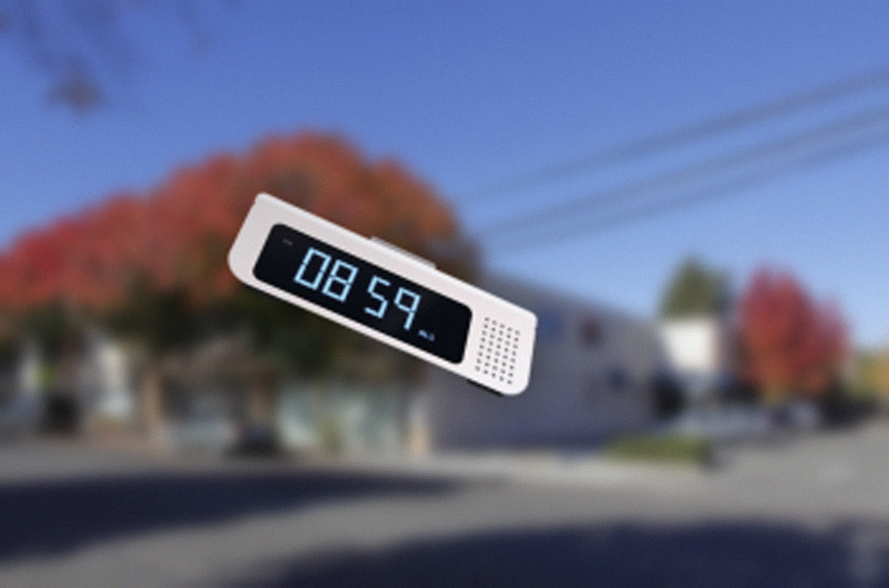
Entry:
8 h 59 min
